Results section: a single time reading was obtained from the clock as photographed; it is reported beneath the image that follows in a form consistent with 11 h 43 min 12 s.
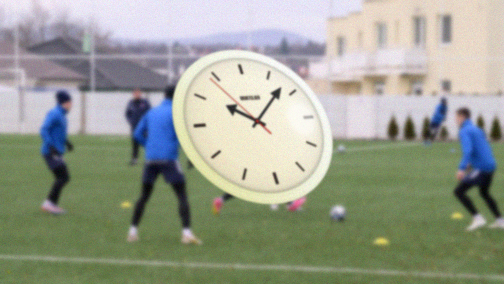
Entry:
10 h 07 min 54 s
